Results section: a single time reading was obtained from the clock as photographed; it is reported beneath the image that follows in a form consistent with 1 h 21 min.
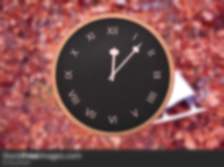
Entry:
12 h 07 min
